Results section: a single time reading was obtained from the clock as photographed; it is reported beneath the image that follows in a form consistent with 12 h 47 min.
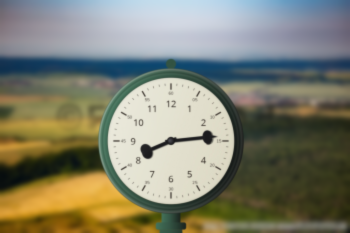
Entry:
8 h 14 min
